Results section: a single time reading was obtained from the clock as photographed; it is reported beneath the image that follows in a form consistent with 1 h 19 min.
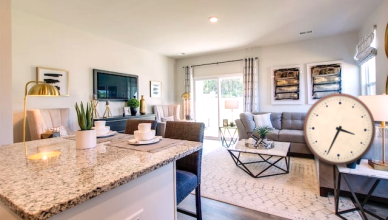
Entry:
3 h 34 min
